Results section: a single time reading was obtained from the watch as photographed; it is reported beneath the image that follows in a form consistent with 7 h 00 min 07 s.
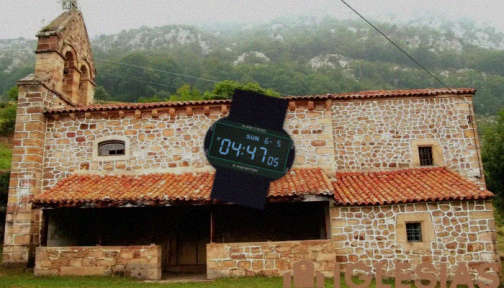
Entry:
4 h 47 min 05 s
